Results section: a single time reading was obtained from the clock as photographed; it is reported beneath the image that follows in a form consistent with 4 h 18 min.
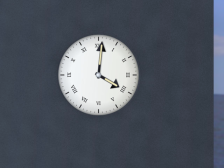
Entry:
4 h 01 min
